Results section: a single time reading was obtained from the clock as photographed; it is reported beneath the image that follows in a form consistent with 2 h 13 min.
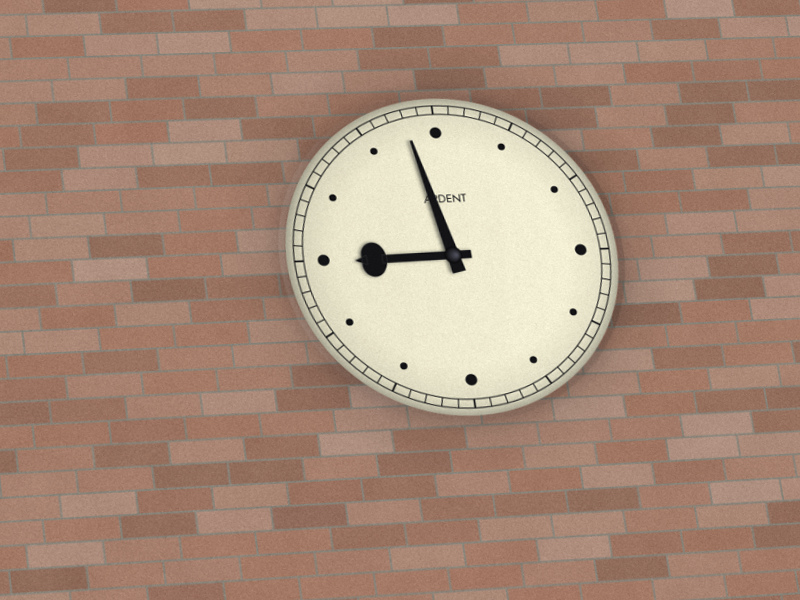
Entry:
8 h 58 min
